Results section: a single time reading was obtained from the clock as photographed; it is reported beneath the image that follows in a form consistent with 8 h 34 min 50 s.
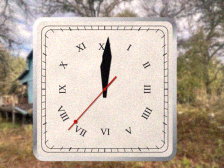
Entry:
12 h 00 min 37 s
